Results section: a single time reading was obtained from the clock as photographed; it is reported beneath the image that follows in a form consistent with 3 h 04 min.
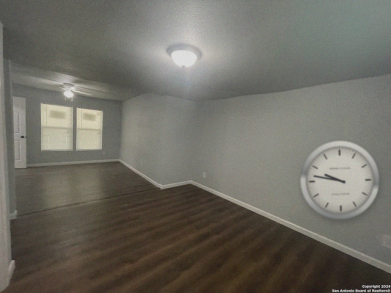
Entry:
9 h 47 min
